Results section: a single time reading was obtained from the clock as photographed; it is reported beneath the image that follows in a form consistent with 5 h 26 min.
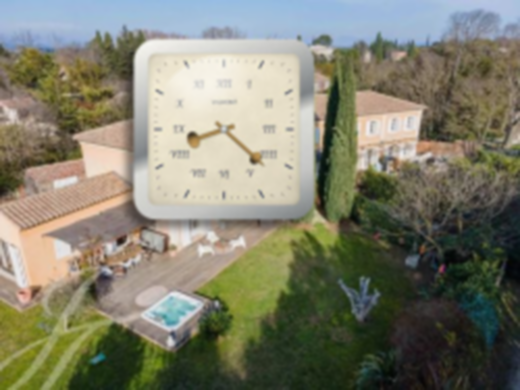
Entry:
8 h 22 min
